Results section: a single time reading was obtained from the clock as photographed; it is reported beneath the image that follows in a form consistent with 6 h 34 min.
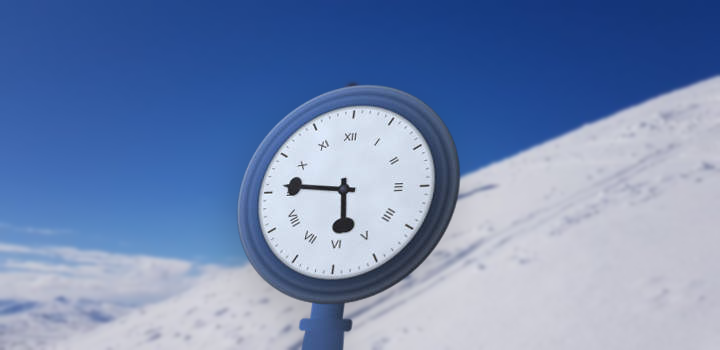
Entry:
5 h 46 min
